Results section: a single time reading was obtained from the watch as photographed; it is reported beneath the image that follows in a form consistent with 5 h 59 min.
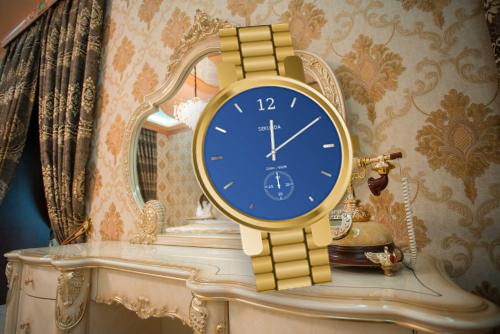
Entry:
12 h 10 min
